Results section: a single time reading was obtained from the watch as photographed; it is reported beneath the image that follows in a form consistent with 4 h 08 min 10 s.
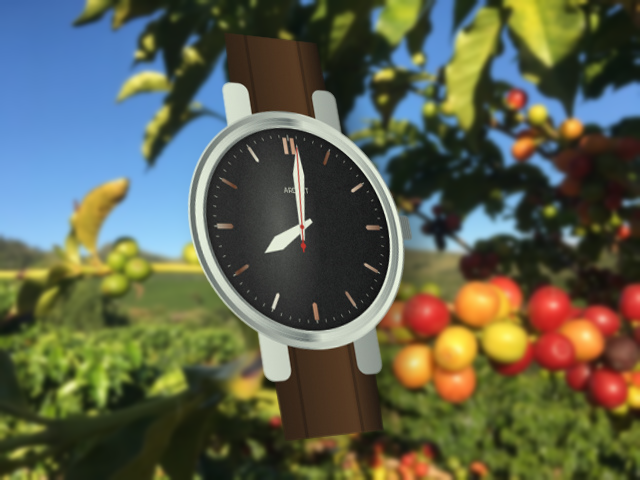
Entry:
8 h 01 min 01 s
